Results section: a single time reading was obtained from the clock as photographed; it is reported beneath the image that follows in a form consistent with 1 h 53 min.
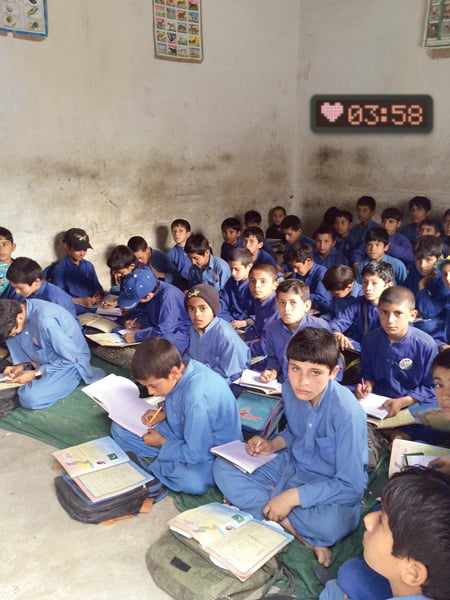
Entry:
3 h 58 min
